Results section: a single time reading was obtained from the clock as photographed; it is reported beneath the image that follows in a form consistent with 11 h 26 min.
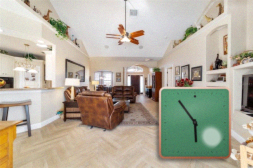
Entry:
5 h 54 min
